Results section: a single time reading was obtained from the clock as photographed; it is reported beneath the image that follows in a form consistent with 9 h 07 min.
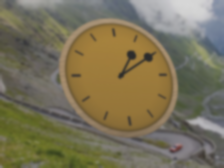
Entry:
1 h 10 min
